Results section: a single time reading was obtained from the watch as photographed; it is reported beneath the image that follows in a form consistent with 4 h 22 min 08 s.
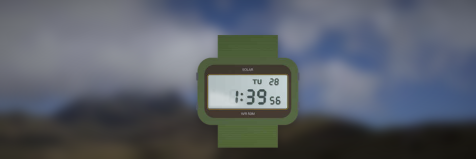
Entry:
1 h 39 min 56 s
